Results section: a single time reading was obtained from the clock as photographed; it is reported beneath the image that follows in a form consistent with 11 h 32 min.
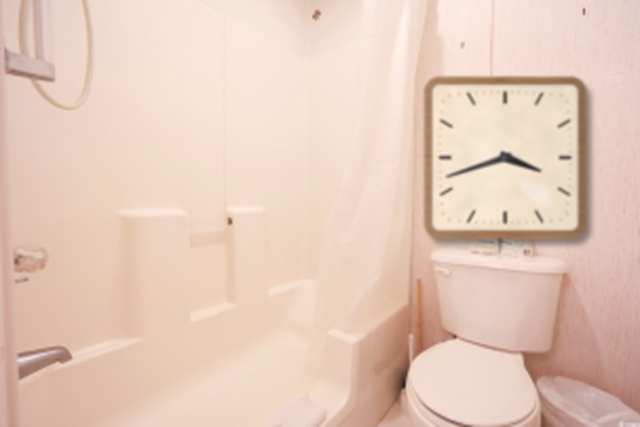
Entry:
3 h 42 min
